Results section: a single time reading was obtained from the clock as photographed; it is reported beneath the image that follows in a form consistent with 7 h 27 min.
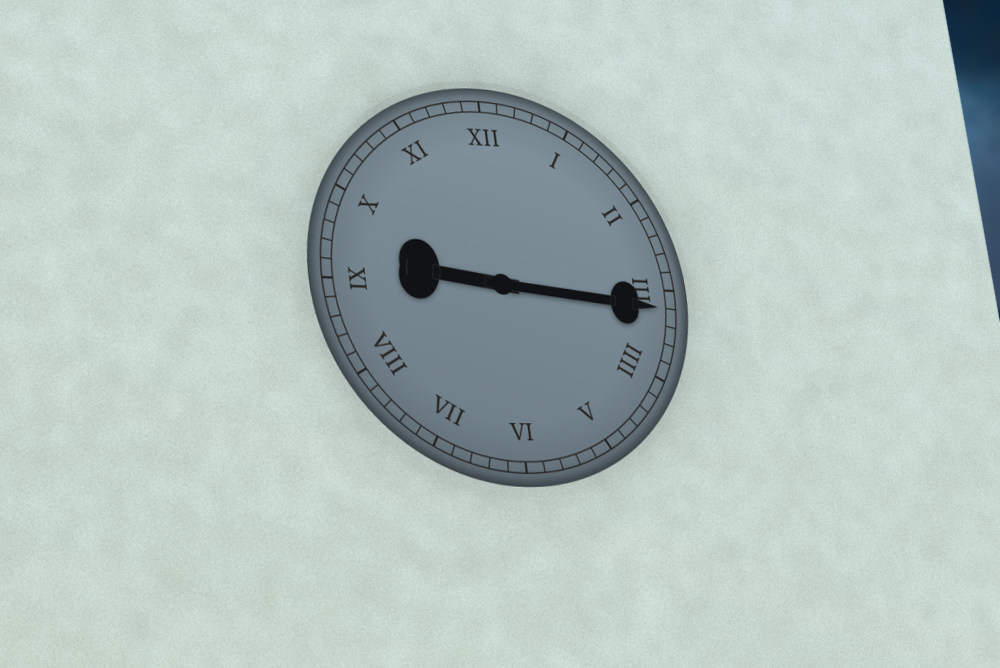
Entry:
9 h 16 min
